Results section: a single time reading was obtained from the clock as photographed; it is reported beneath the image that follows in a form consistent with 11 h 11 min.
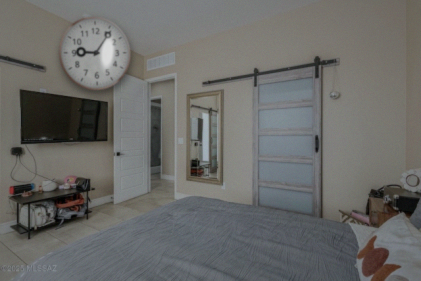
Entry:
9 h 06 min
